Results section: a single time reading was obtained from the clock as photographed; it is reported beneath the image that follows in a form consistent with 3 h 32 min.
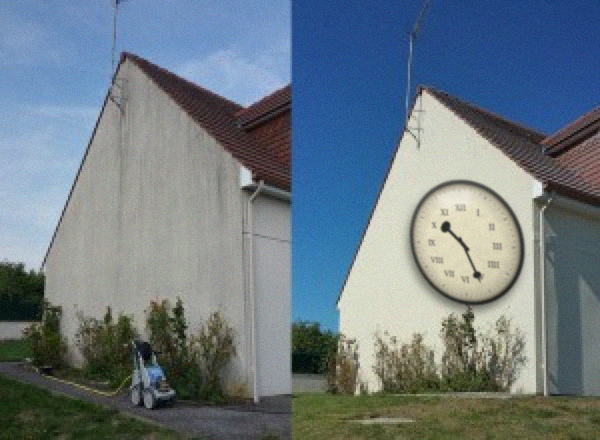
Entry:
10 h 26 min
